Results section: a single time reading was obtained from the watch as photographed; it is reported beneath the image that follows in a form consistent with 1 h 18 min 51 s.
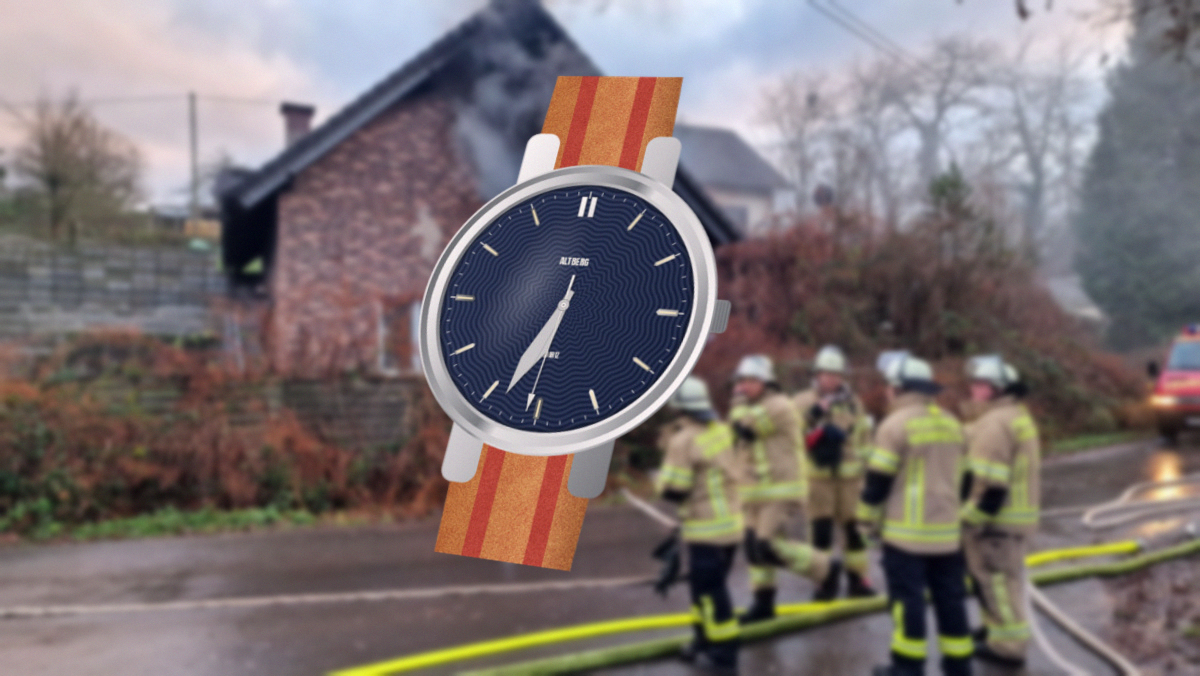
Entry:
6 h 33 min 31 s
